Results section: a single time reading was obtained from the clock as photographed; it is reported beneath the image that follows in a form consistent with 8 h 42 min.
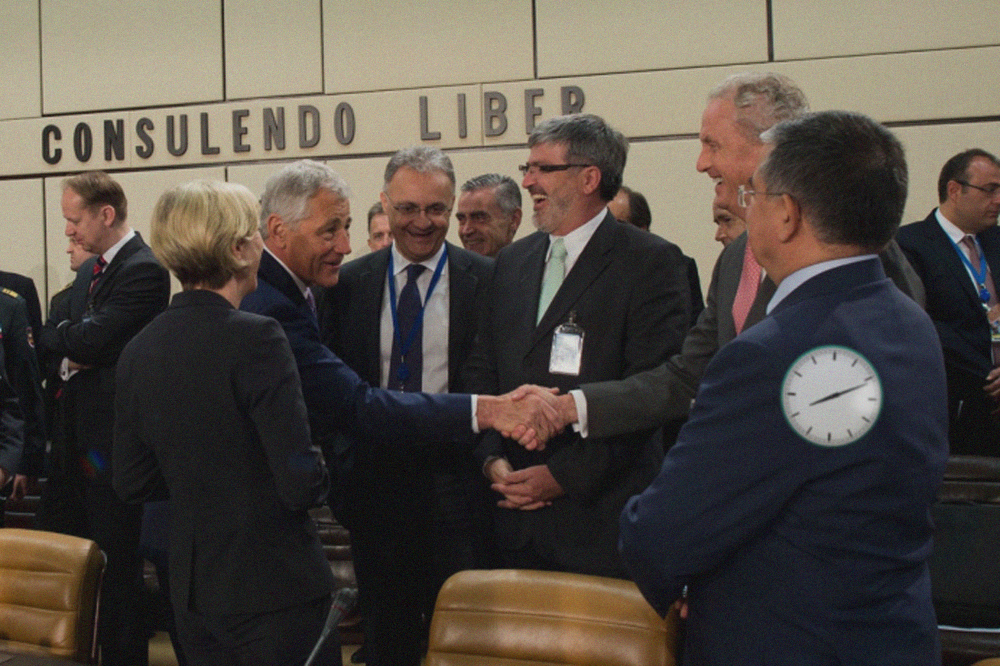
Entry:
8 h 11 min
